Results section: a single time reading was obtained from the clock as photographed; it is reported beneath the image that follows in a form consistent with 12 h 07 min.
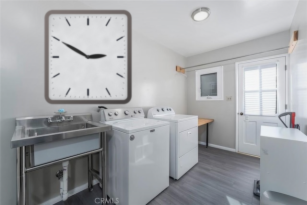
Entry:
2 h 50 min
